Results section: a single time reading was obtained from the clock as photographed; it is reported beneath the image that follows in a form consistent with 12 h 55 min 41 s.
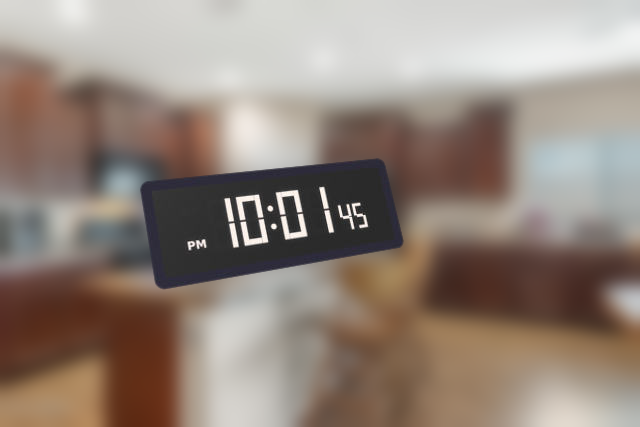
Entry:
10 h 01 min 45 s
